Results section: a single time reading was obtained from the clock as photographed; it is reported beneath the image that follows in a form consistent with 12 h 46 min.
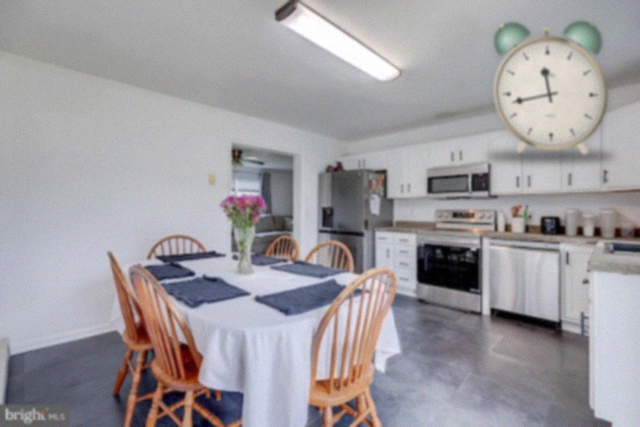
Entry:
11 h 43 min
